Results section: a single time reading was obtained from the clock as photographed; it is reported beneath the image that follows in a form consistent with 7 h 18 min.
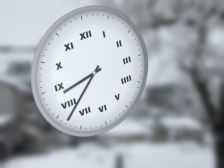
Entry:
8 h 38 min
